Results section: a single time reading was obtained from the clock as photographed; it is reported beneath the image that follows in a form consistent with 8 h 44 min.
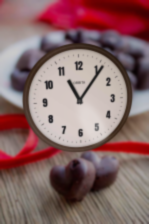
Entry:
11 h 06 min
